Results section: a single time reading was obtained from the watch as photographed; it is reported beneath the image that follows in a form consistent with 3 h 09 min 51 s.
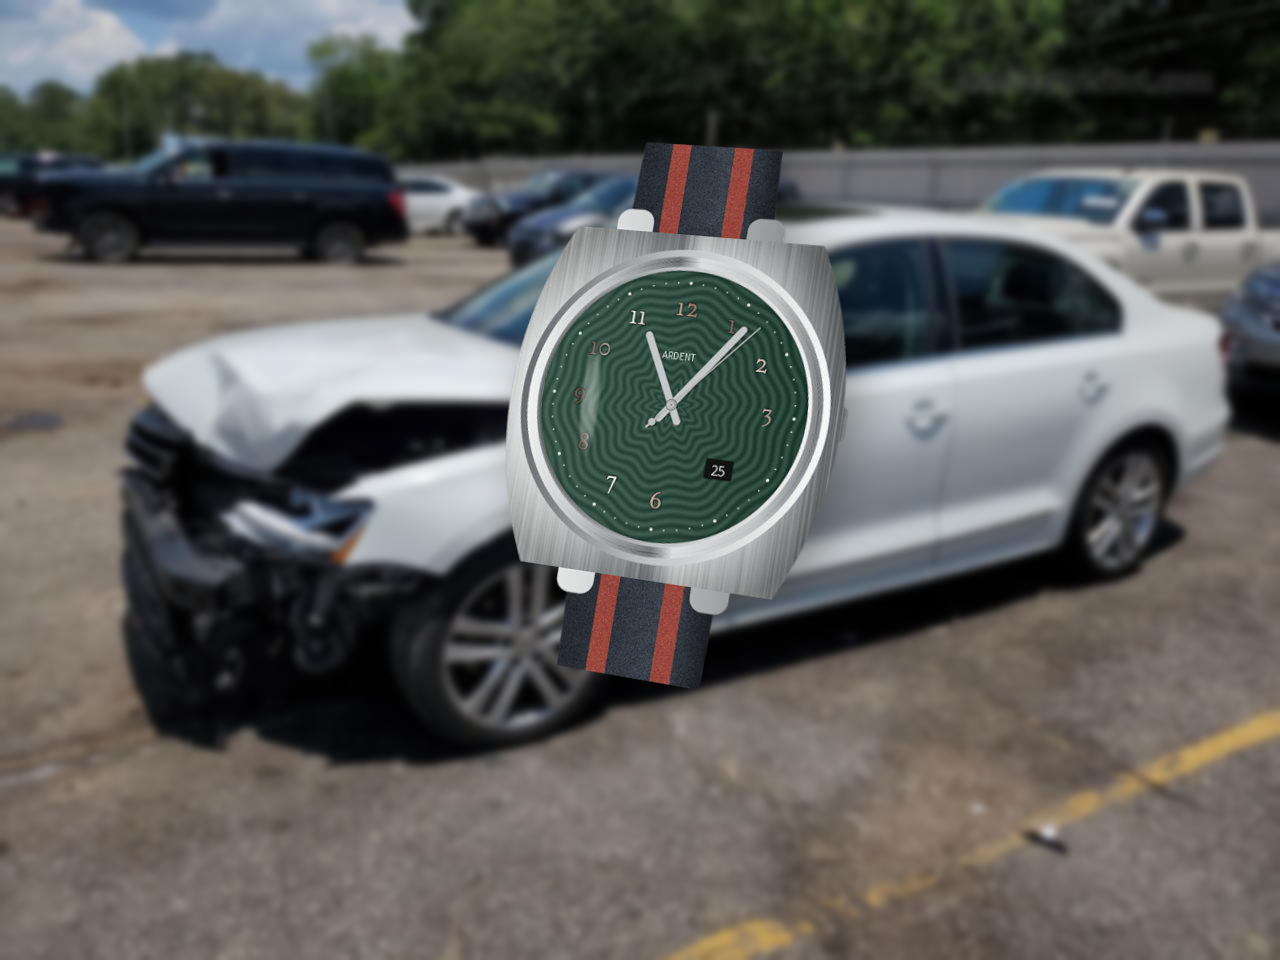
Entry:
11 h 06 min 07 s
